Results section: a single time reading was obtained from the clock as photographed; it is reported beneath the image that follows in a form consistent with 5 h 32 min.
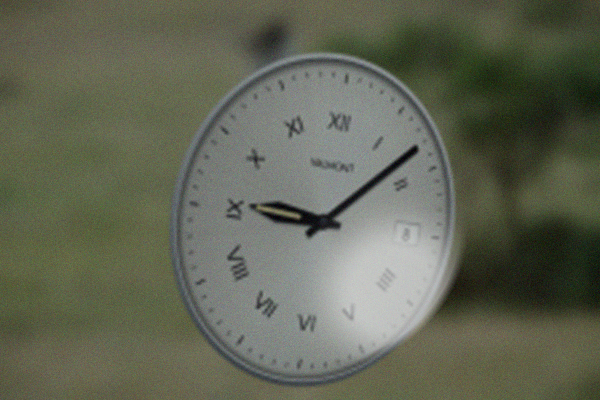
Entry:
9 h 08 min
